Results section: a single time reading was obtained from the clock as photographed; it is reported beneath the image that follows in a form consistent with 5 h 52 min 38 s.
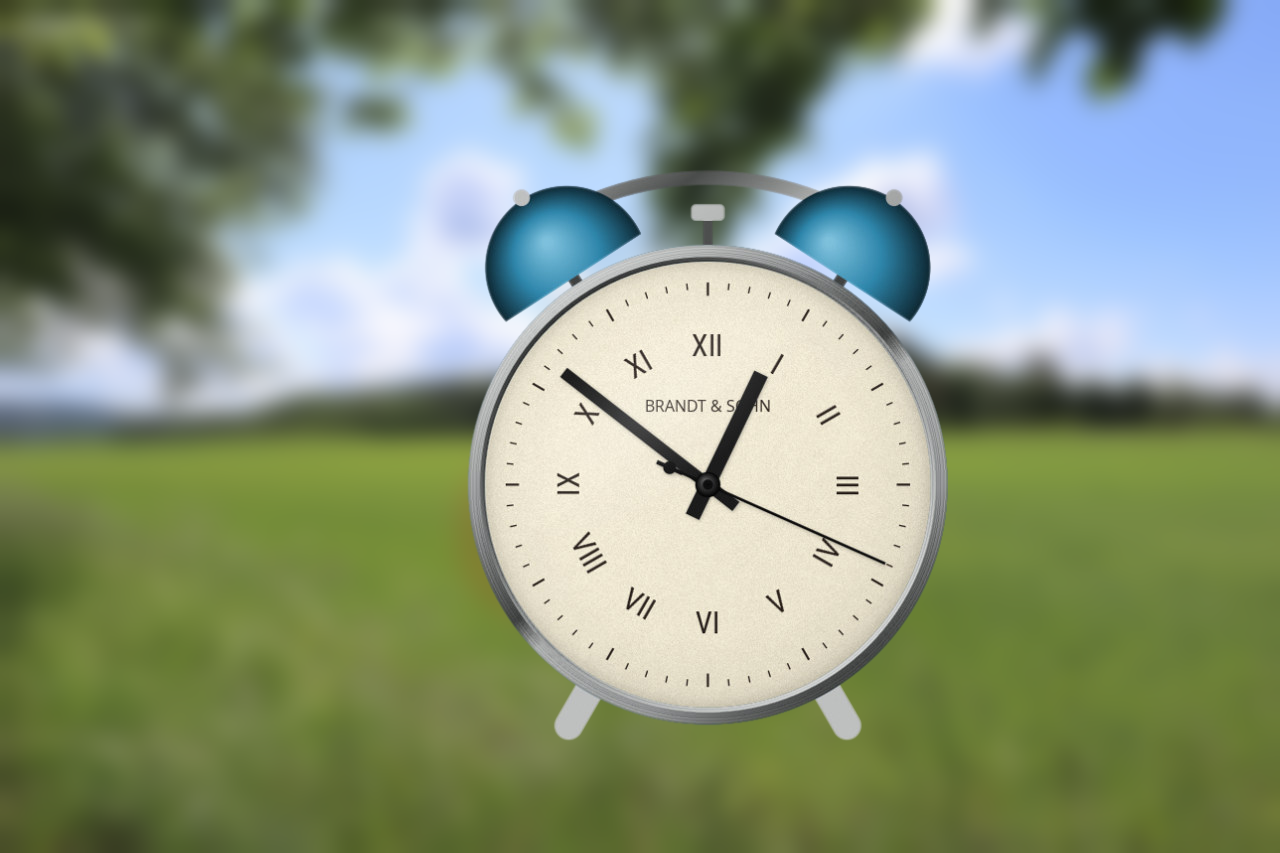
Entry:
12 h 51 min 19 s
